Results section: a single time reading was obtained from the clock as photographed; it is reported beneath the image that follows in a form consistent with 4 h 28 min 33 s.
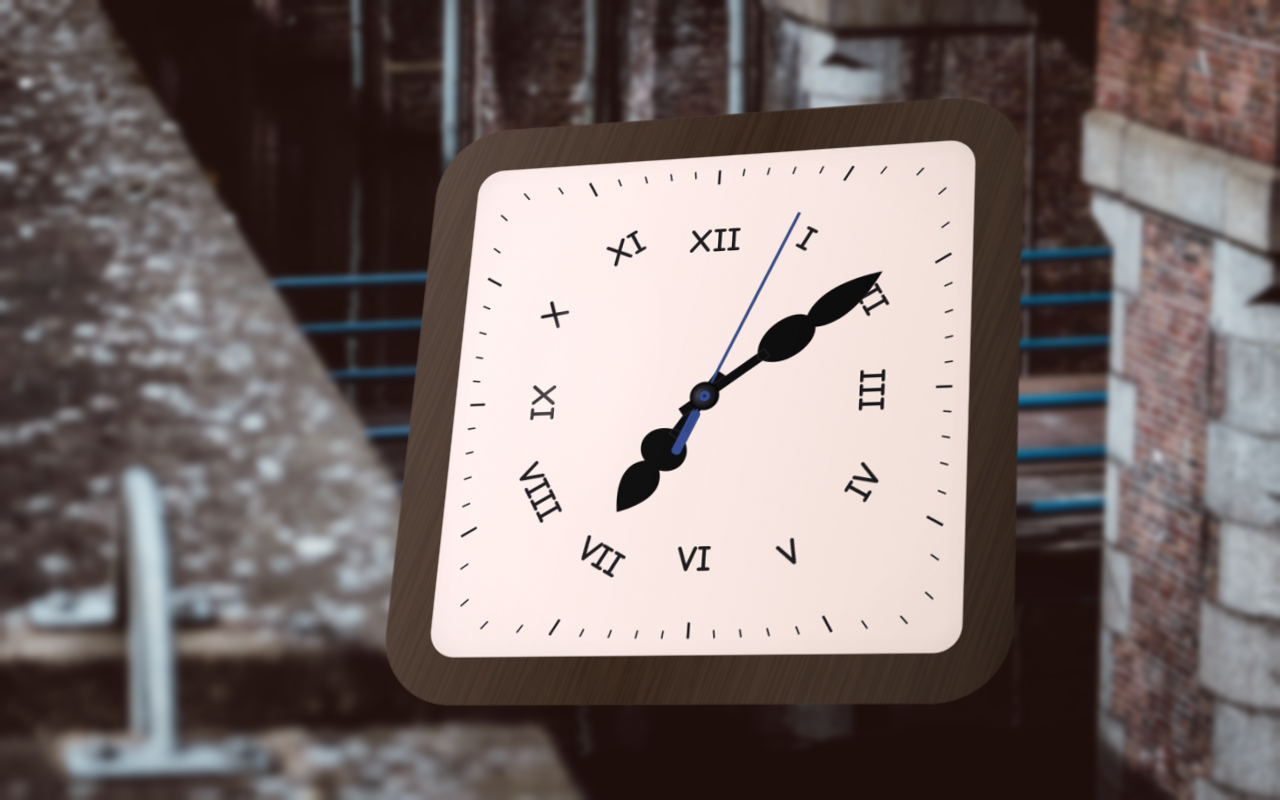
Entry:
7 h 09 min 04 s
